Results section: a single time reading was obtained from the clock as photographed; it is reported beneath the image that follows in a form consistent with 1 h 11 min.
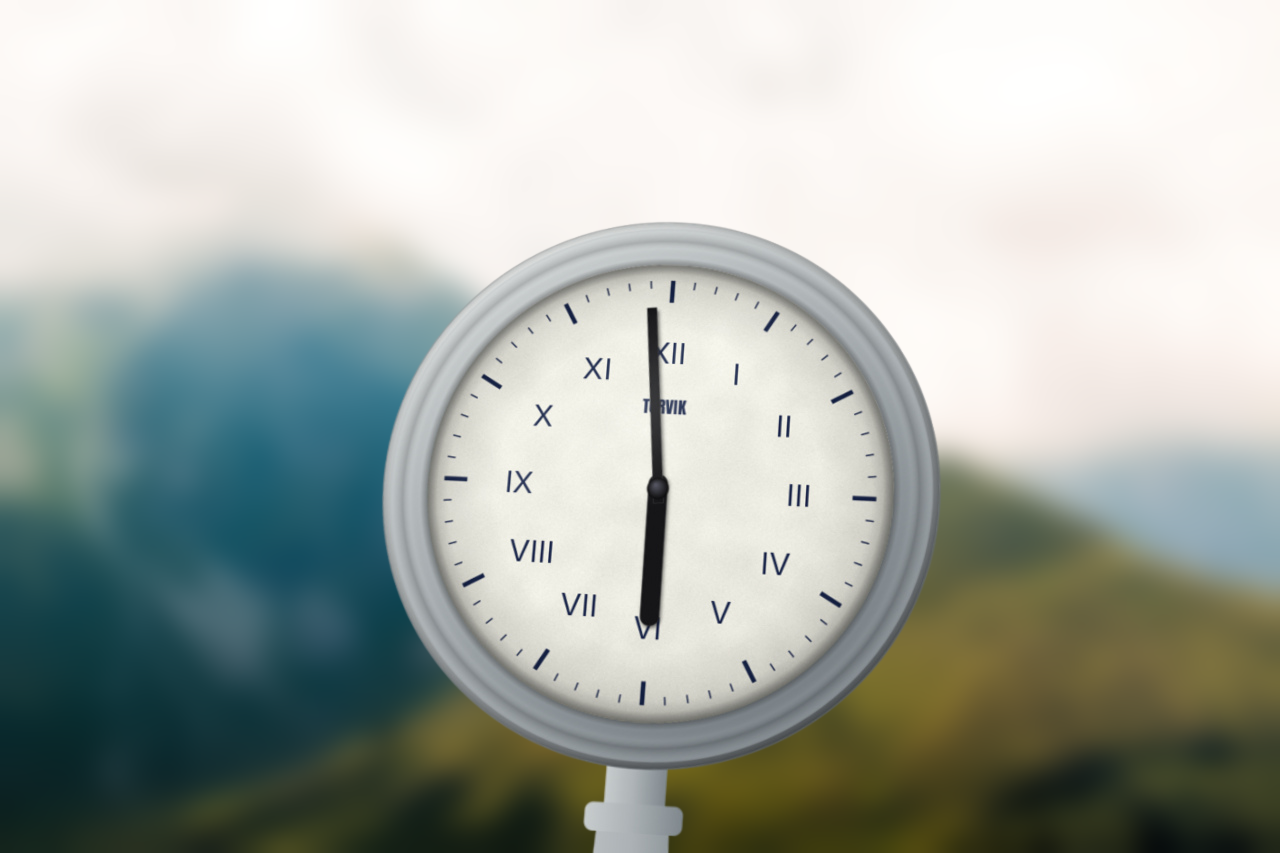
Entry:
5 h 59 min
